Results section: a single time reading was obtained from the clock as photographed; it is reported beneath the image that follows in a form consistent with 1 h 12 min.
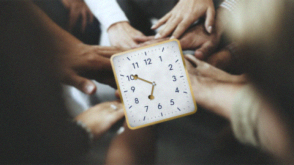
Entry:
6 h 51 min
